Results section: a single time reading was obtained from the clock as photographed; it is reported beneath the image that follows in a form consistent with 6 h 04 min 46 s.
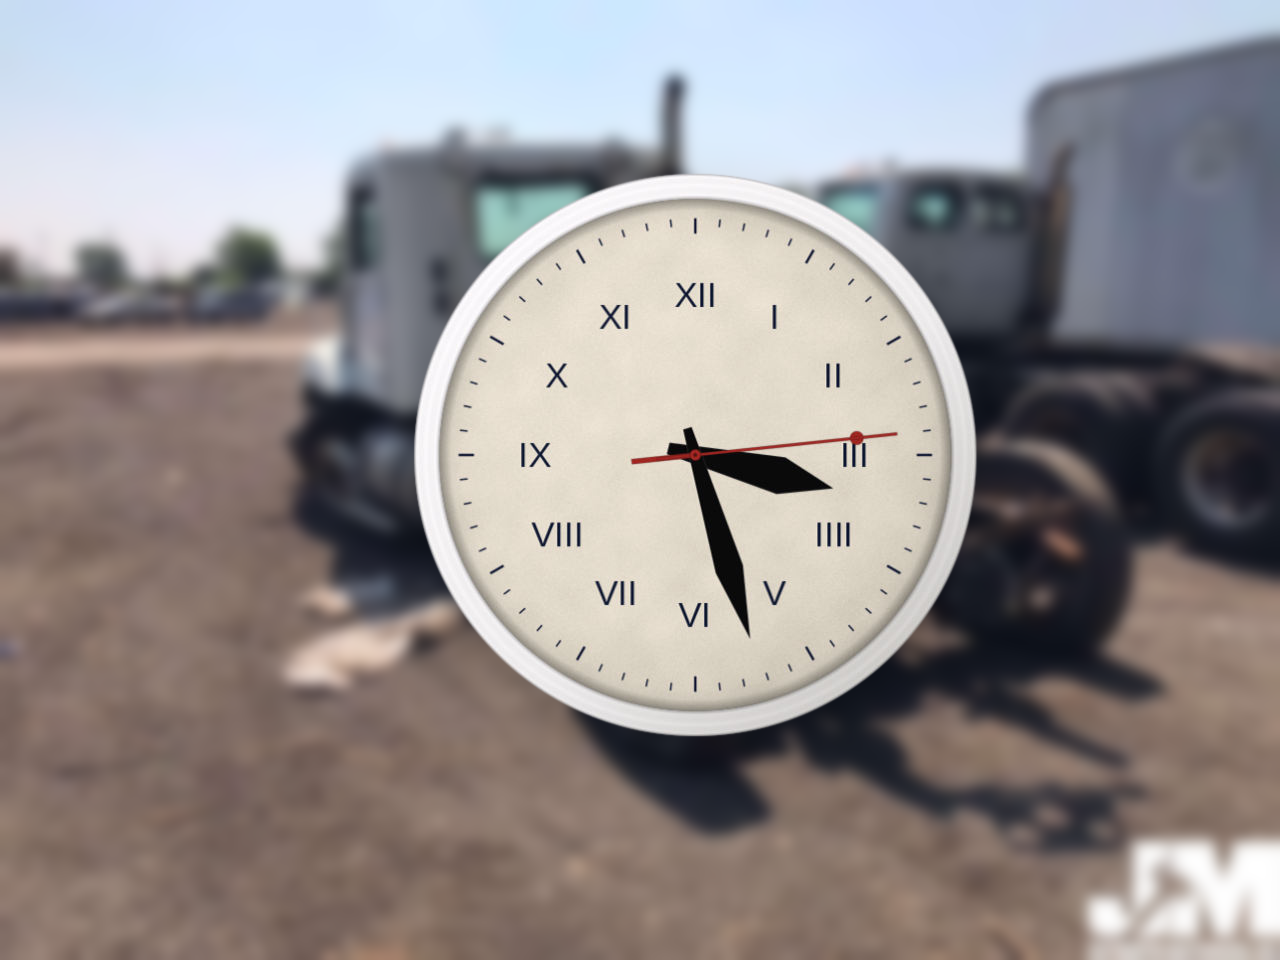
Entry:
3 h 27 min 14 s
